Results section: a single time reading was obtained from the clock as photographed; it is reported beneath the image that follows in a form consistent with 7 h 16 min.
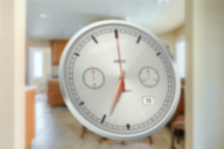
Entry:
6 h 34 min
